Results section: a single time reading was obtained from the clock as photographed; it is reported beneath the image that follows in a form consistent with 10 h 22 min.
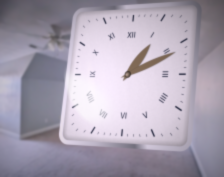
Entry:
1 h 11 min
